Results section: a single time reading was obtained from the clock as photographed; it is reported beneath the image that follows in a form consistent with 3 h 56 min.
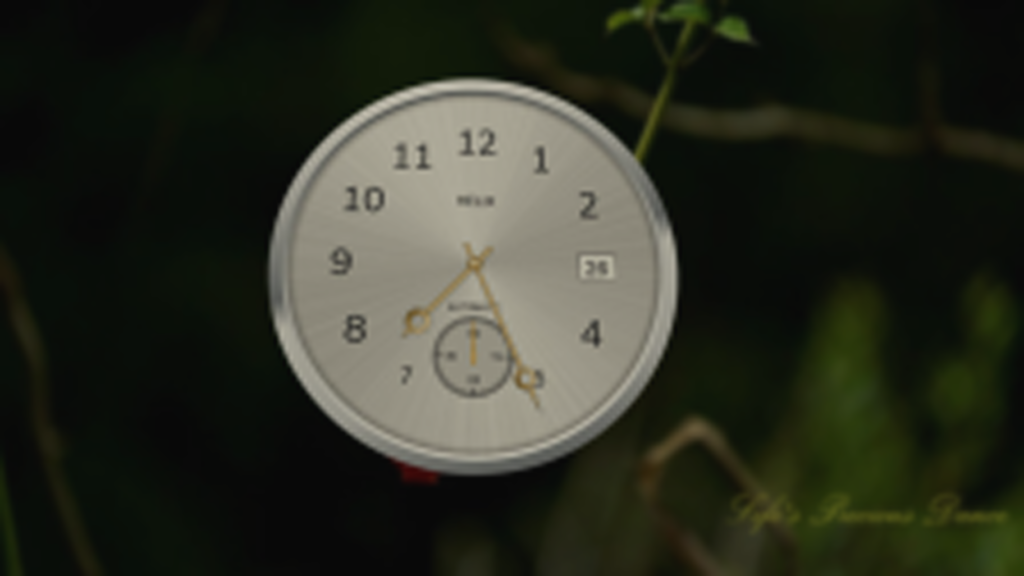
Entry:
7 h 26 min
